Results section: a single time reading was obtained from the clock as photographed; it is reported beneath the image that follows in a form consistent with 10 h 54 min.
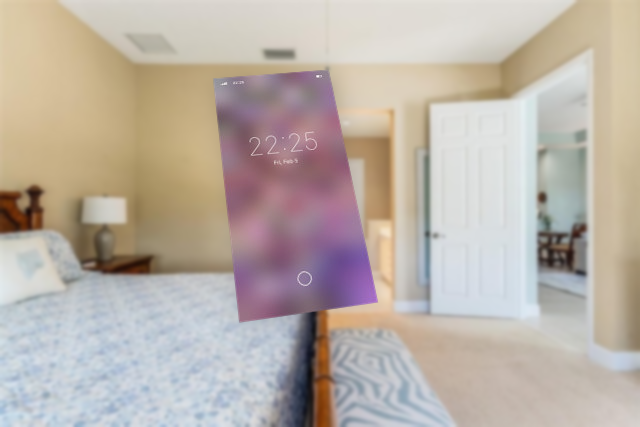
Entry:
22 h 25 min
